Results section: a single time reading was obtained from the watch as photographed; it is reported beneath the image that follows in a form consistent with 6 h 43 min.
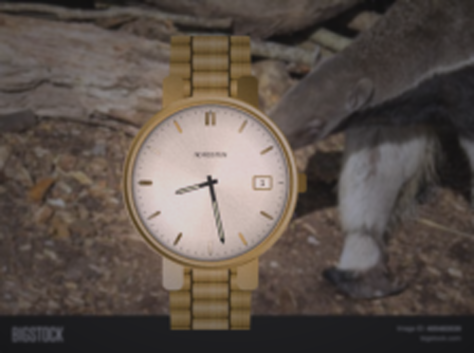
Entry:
8 h 28 min
